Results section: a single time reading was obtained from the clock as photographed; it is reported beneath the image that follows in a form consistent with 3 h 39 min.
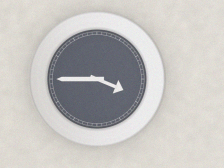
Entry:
3 h 45 min
